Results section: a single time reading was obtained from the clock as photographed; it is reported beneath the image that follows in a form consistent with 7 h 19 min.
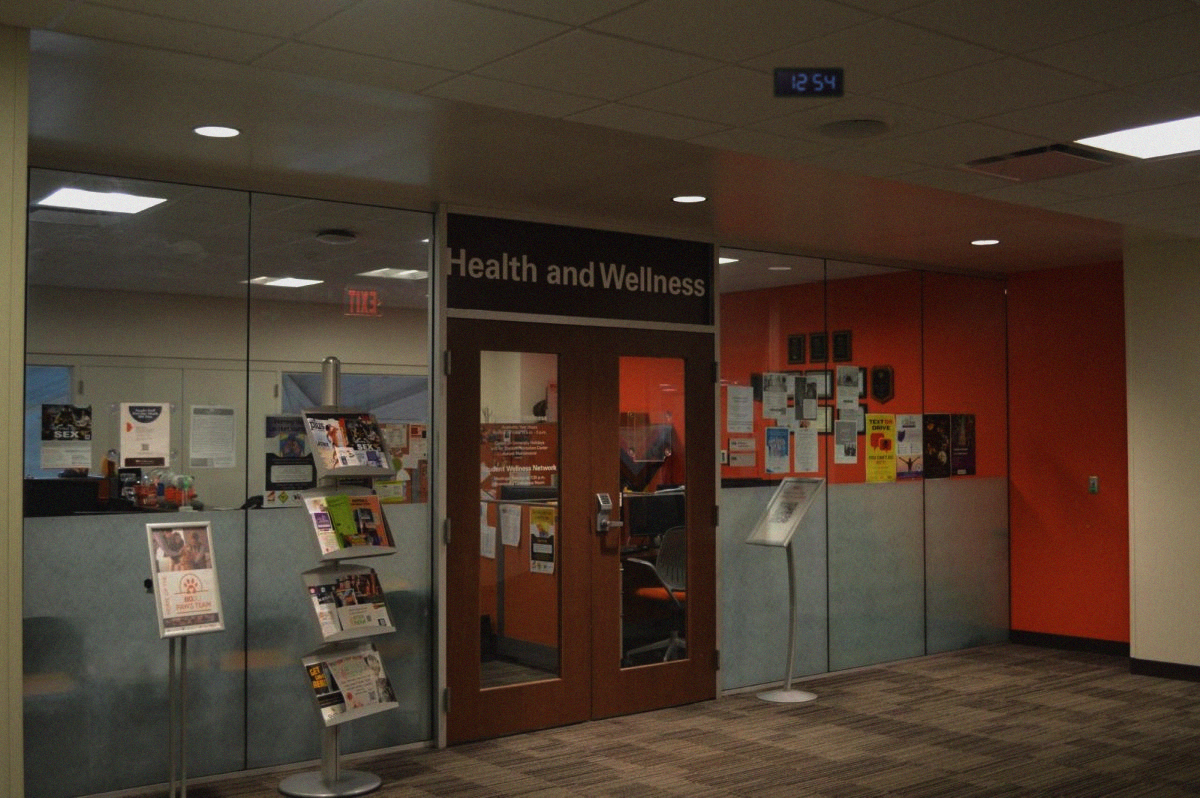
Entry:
12 h 54 min
